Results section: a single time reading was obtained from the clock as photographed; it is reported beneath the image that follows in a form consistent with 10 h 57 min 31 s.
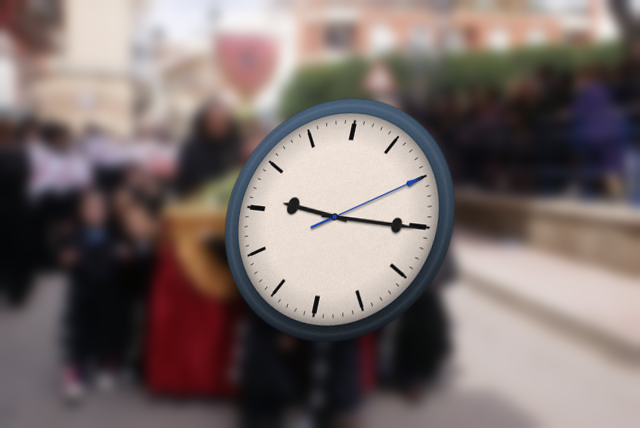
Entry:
9 h 15 min 10 s
